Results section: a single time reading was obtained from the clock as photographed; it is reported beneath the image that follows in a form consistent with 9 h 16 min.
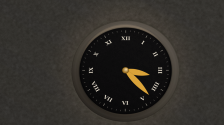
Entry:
3 h 23 min
